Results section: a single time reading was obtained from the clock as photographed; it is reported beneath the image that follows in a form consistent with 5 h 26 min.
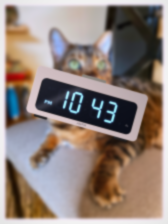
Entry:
10 h 43 min
